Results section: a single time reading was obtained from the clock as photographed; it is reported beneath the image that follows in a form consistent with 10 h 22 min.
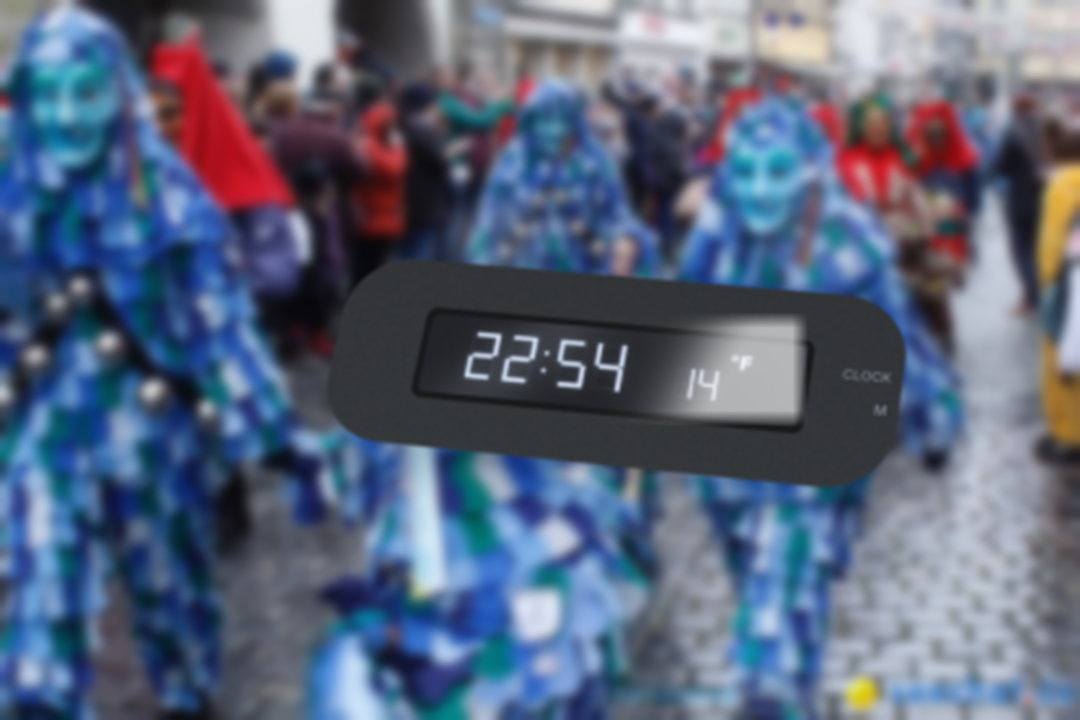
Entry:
22 h 54 min
